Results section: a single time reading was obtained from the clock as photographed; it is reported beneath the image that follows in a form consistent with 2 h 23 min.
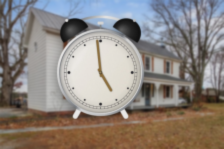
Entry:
4 h 59 min
